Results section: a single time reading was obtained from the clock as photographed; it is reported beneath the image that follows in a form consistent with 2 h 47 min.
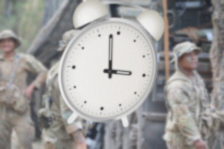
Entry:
2 h 58 min
